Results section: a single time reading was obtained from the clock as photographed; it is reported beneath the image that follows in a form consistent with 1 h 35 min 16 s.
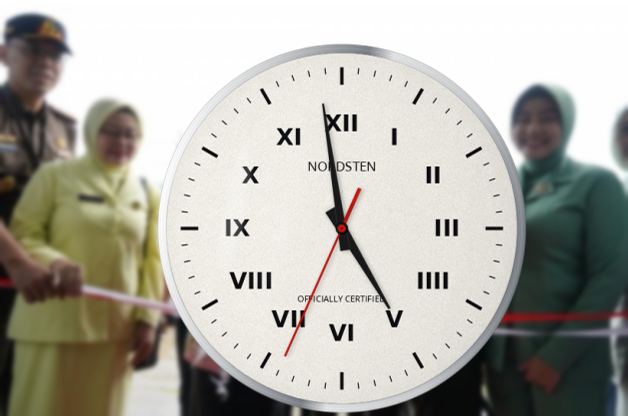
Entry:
4 h 58 min 34 s
